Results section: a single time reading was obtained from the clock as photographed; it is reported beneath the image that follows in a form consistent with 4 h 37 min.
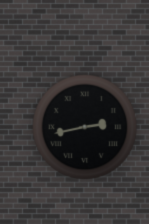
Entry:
2 h 43 min
